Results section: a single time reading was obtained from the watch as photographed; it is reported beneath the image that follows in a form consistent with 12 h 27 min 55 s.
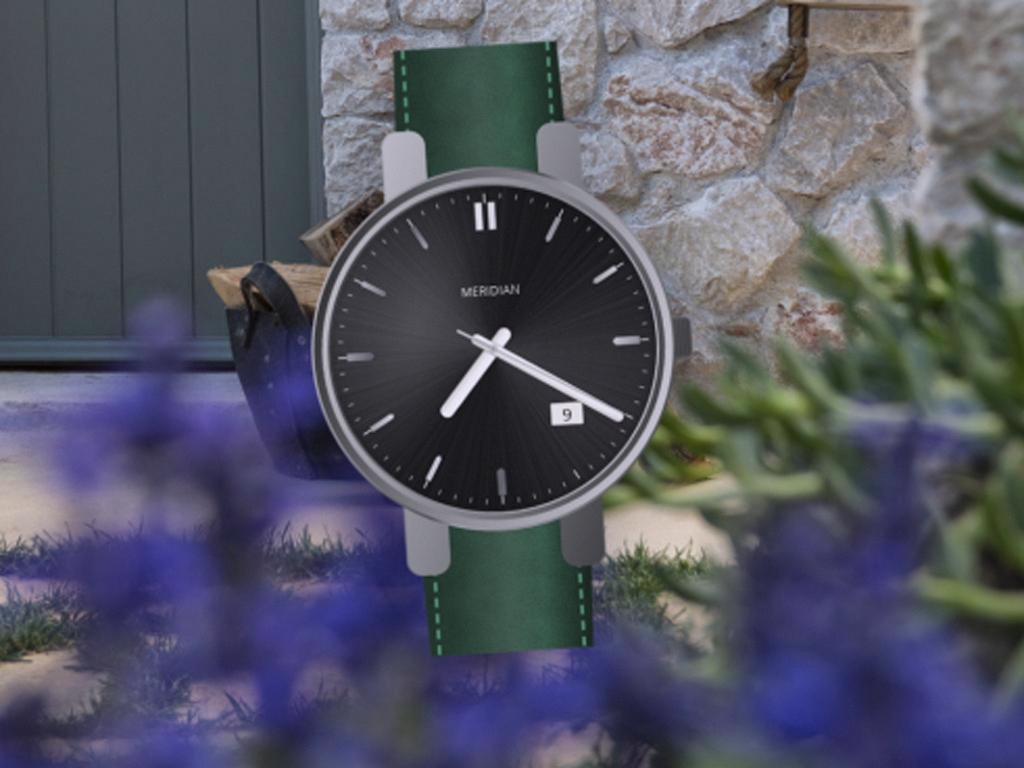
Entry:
7 h 20 min 20 s
